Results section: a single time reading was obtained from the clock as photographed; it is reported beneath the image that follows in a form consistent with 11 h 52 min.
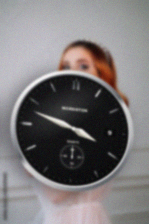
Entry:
3 h 48 min
